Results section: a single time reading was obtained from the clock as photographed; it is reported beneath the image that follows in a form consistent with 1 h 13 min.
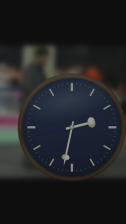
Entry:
2 h 32 min
